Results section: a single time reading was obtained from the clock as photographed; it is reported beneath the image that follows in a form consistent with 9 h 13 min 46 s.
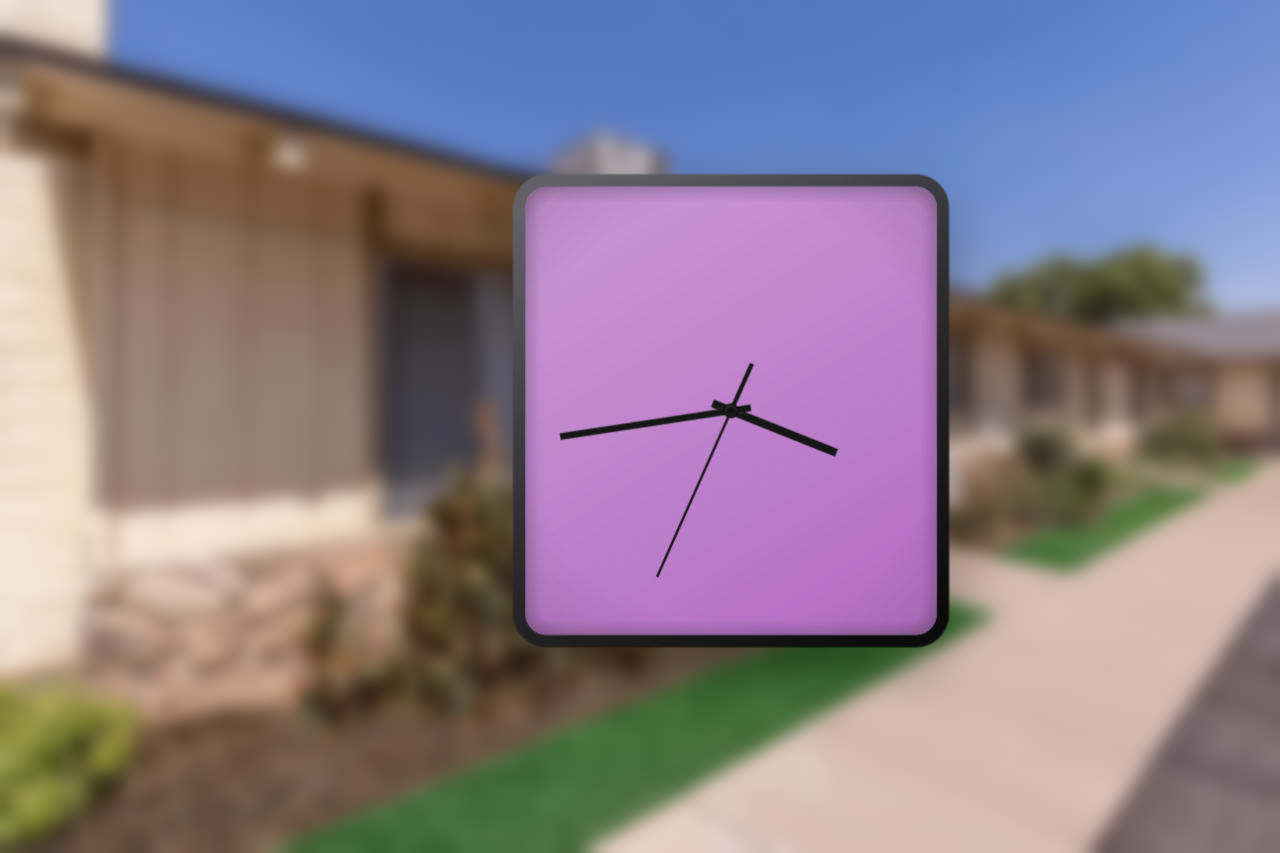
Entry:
3 h 43 min 34 s
